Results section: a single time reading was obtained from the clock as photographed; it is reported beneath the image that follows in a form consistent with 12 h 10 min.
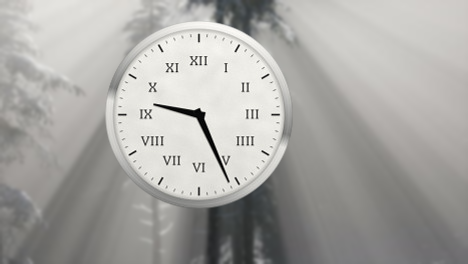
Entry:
9 h 26 min
